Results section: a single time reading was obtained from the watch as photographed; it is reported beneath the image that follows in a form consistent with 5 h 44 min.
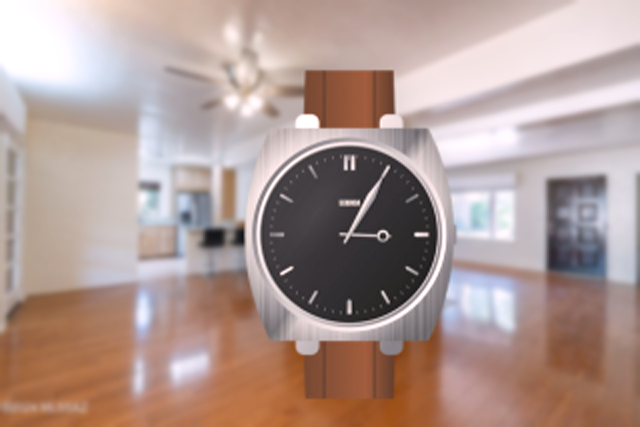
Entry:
3 h 05 min
